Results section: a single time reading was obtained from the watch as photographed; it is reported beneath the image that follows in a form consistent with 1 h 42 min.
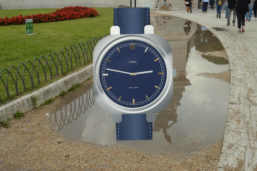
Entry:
2 h 47 min
